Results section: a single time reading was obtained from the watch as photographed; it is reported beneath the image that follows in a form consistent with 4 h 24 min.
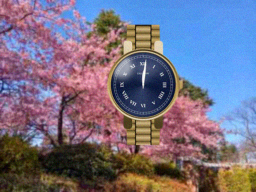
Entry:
12 h 01 min
